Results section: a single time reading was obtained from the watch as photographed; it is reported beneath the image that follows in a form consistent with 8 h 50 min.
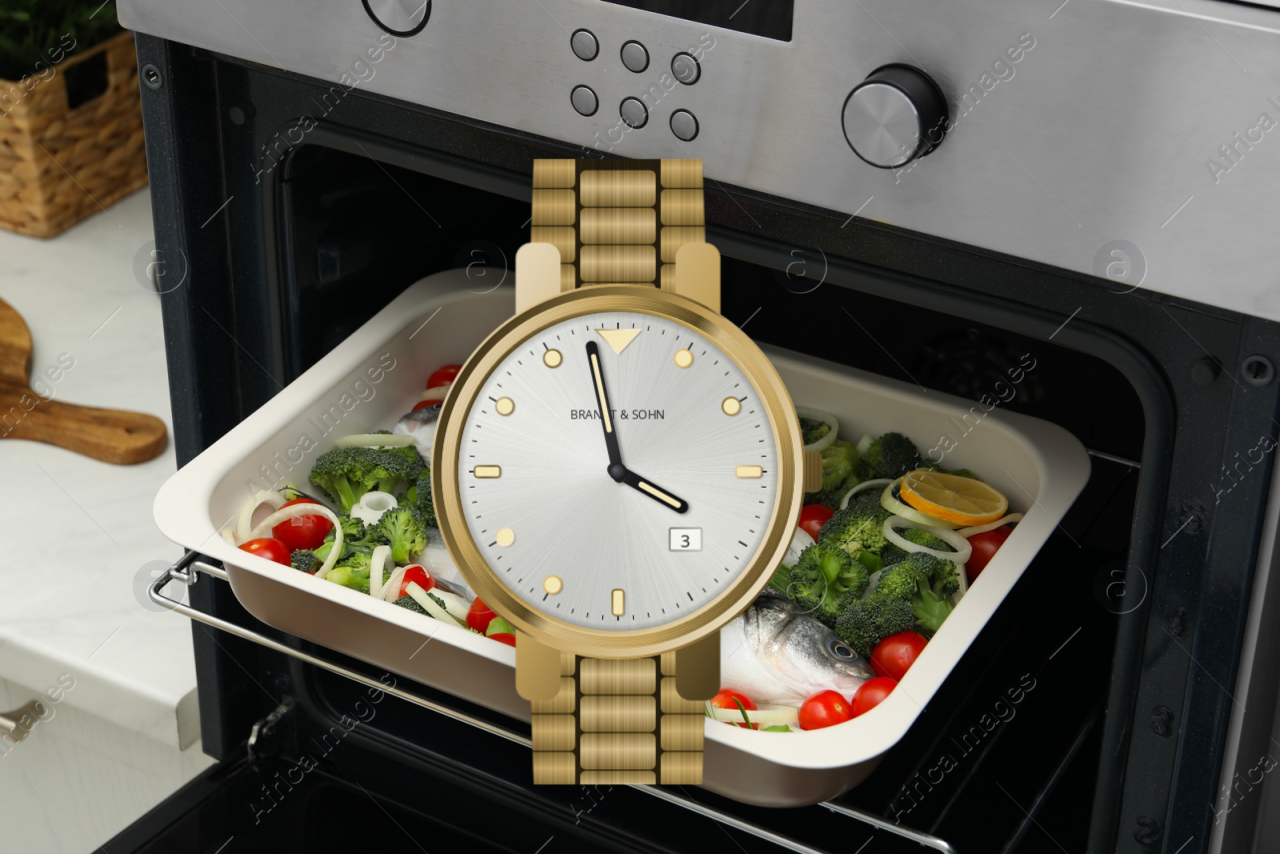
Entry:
3 h 58 min
